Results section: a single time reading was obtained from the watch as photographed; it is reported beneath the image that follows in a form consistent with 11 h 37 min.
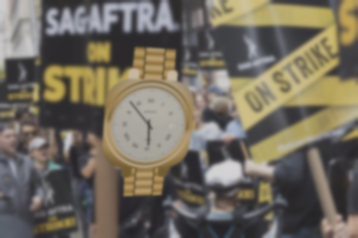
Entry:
5 h 53 min
